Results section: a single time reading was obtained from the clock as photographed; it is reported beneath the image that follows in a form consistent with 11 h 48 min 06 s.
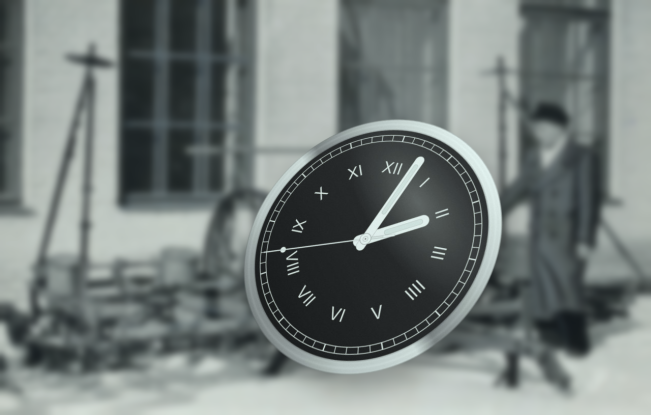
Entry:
2 h 02 min 42 s
